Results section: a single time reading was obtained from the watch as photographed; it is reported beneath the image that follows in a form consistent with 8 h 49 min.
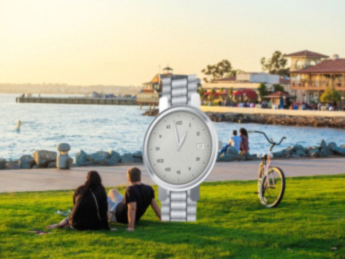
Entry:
12 h 58 min
